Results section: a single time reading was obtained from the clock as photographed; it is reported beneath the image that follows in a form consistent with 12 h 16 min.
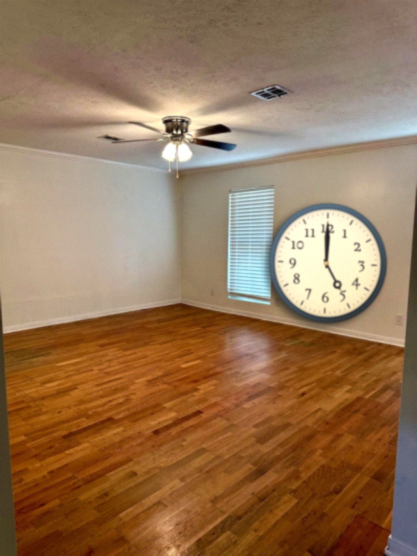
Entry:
5 h 00 min
